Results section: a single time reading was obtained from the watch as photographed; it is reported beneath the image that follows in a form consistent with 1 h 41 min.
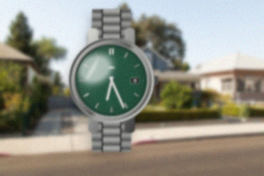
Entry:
6 h 26 min
